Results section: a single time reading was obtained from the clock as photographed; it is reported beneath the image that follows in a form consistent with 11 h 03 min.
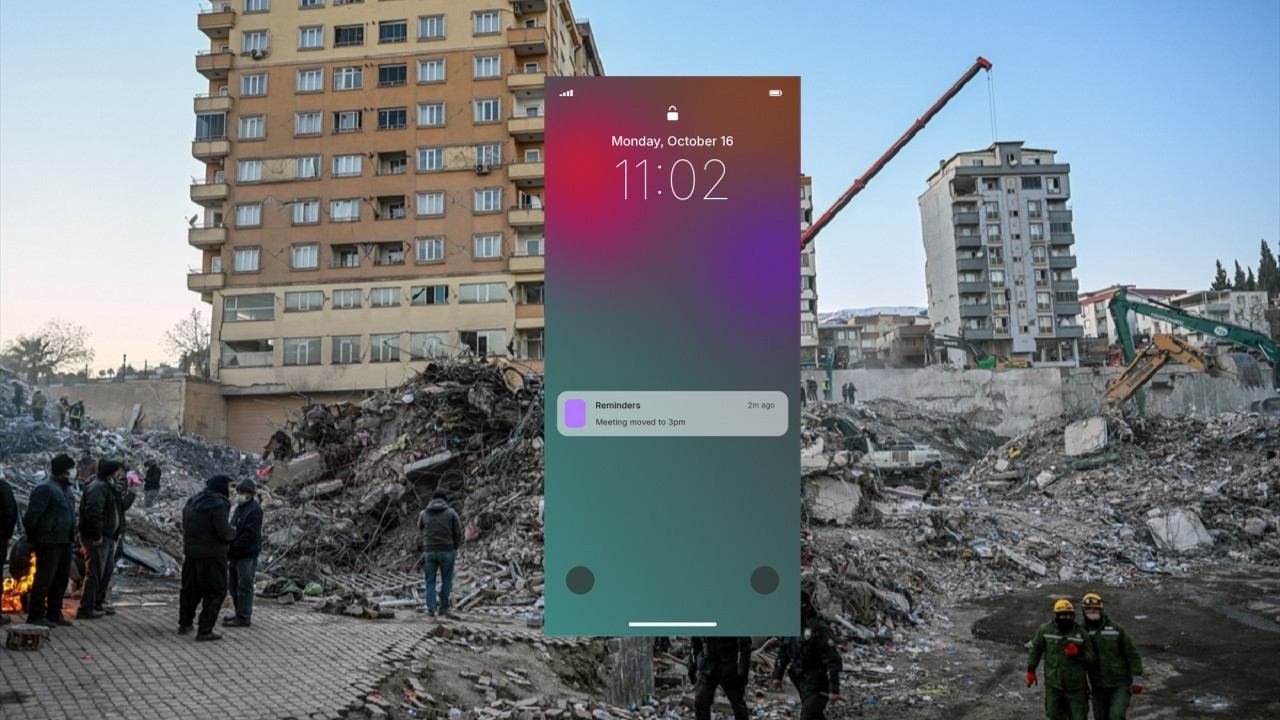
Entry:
11 h 02 min
